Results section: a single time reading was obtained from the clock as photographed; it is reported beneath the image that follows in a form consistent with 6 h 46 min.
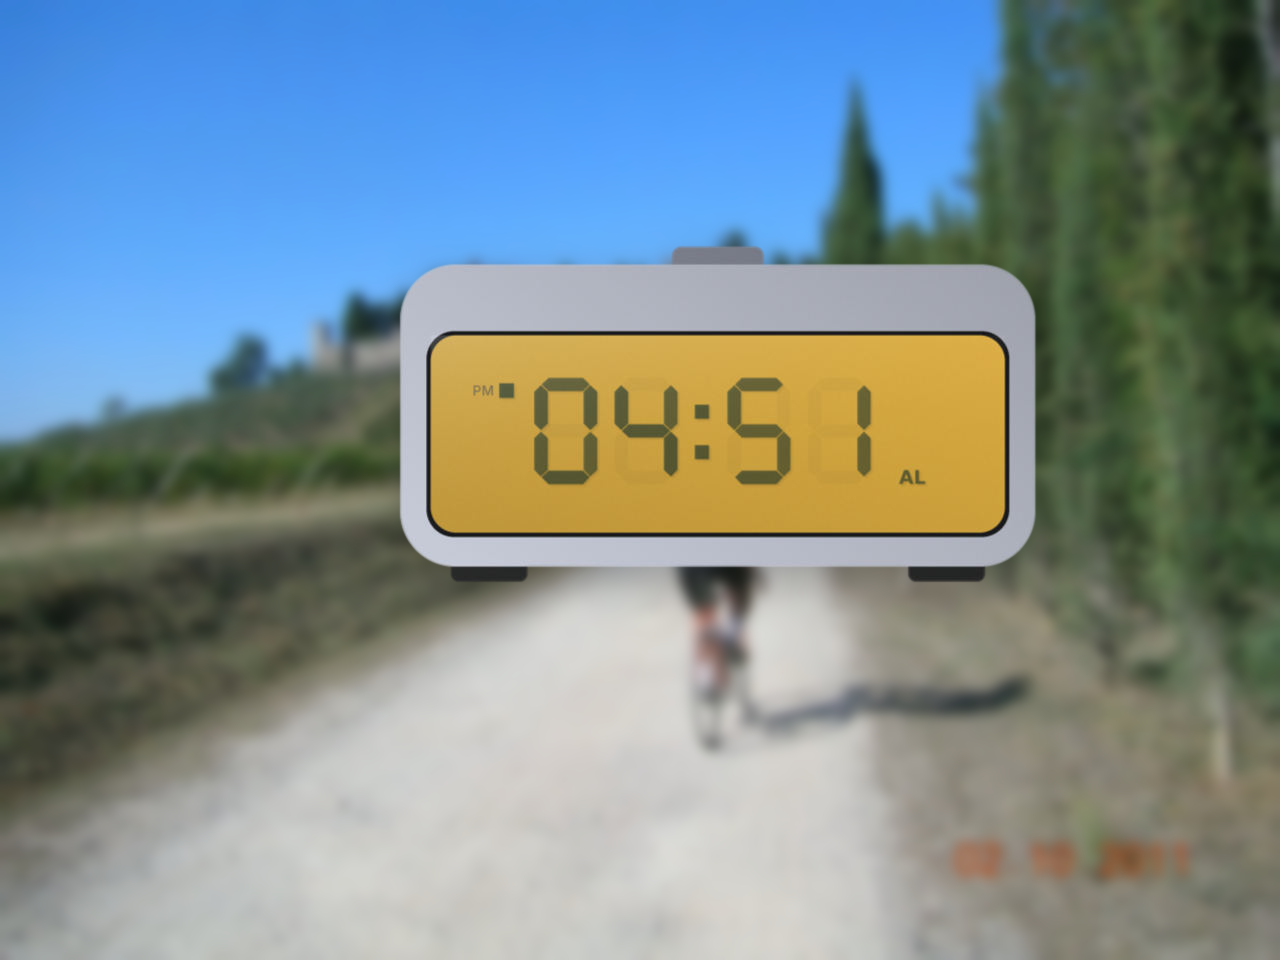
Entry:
4 h 51 min
